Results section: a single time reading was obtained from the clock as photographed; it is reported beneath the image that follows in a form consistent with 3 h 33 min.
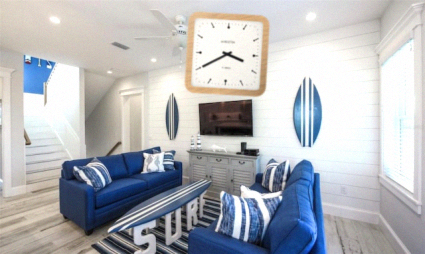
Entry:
3 h 40 min
